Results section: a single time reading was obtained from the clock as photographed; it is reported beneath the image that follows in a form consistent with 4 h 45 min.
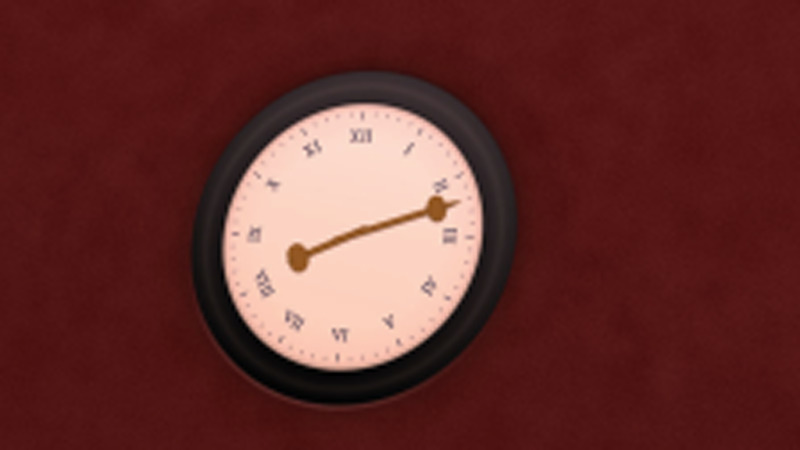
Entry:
8 h 12 min
